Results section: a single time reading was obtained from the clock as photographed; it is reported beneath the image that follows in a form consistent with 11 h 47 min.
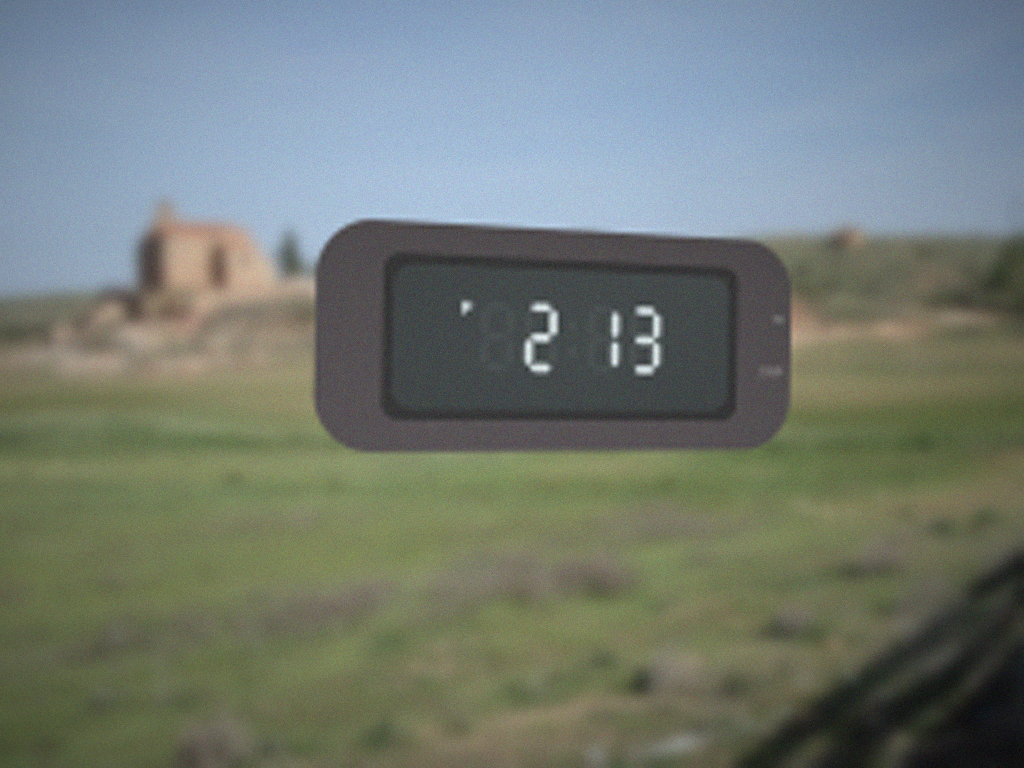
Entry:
2 h 13 min
